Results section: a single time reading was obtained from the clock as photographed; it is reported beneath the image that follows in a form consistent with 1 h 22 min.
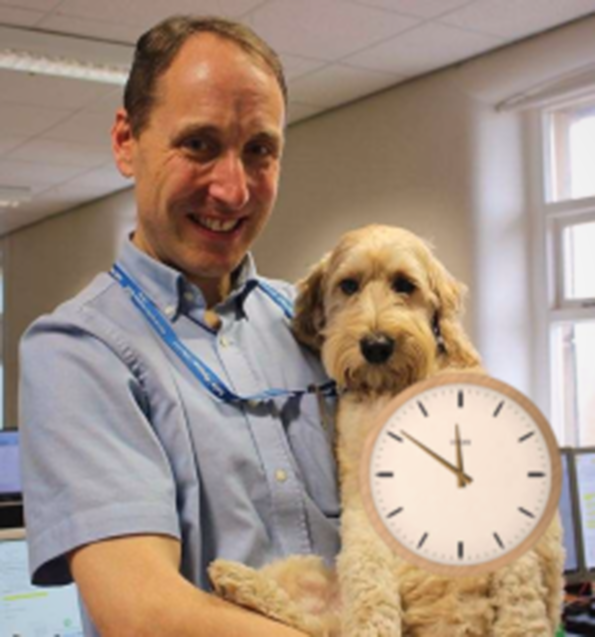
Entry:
11 h 51 min
